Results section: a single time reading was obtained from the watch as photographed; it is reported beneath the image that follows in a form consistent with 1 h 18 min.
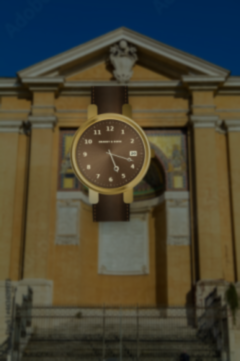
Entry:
5 h 18 min
